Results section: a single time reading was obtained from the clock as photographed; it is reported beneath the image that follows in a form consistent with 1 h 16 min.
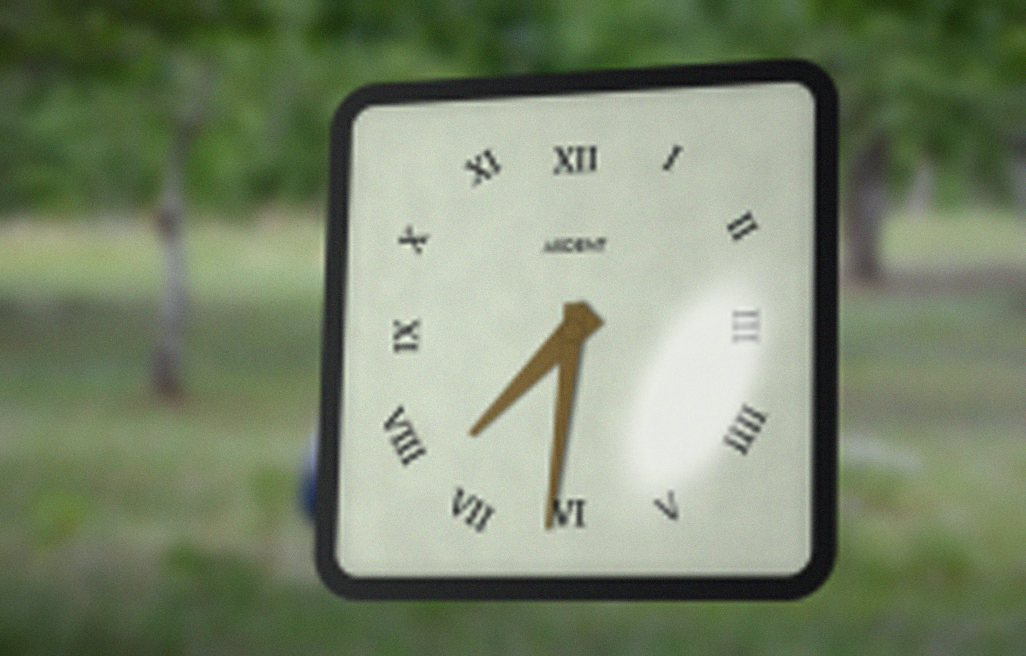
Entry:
7 h 31 min
